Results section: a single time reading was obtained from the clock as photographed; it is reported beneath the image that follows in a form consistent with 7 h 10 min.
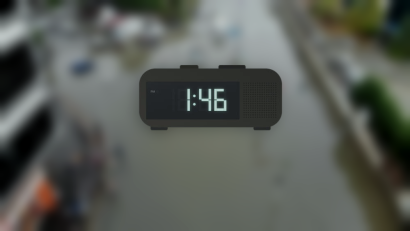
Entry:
1 h 46 min
